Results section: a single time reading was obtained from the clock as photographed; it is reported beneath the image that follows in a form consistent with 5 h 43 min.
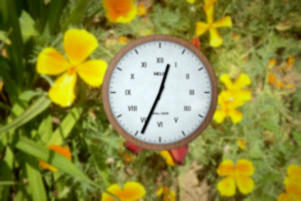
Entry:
12 h 34 min
